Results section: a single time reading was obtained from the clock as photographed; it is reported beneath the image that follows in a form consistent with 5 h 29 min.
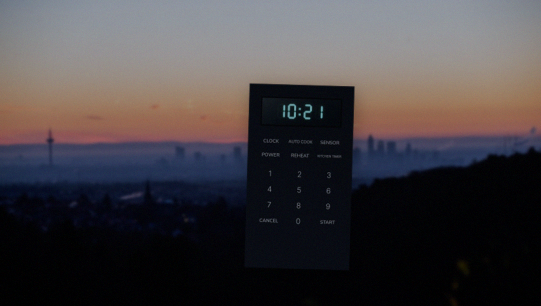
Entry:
10 h 21 min
